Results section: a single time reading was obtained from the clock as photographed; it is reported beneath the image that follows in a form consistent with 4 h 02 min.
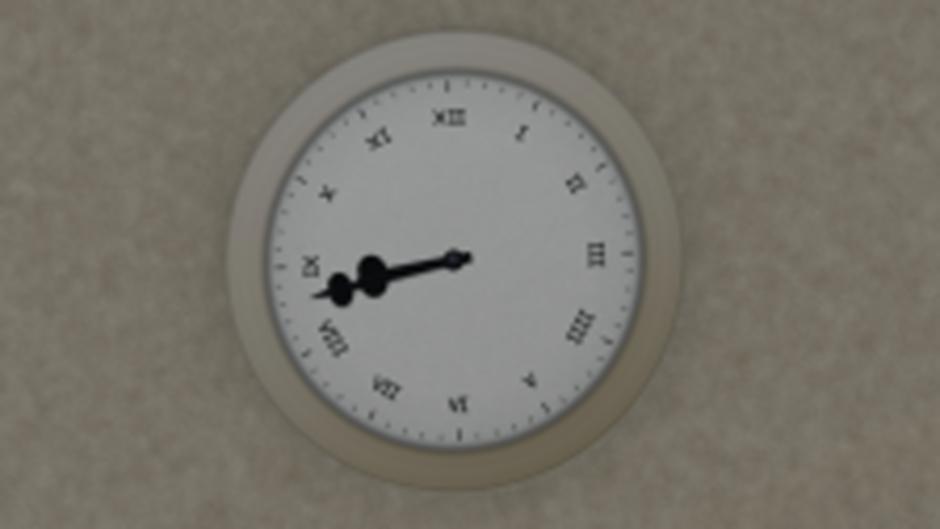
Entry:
8 h 43 min
